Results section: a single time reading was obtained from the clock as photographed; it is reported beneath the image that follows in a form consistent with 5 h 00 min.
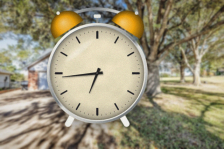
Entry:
6 h 44 min
